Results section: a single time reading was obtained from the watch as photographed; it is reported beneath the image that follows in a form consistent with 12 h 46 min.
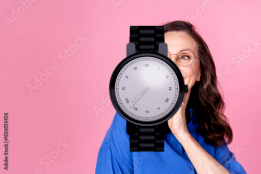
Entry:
7 h 37 min
